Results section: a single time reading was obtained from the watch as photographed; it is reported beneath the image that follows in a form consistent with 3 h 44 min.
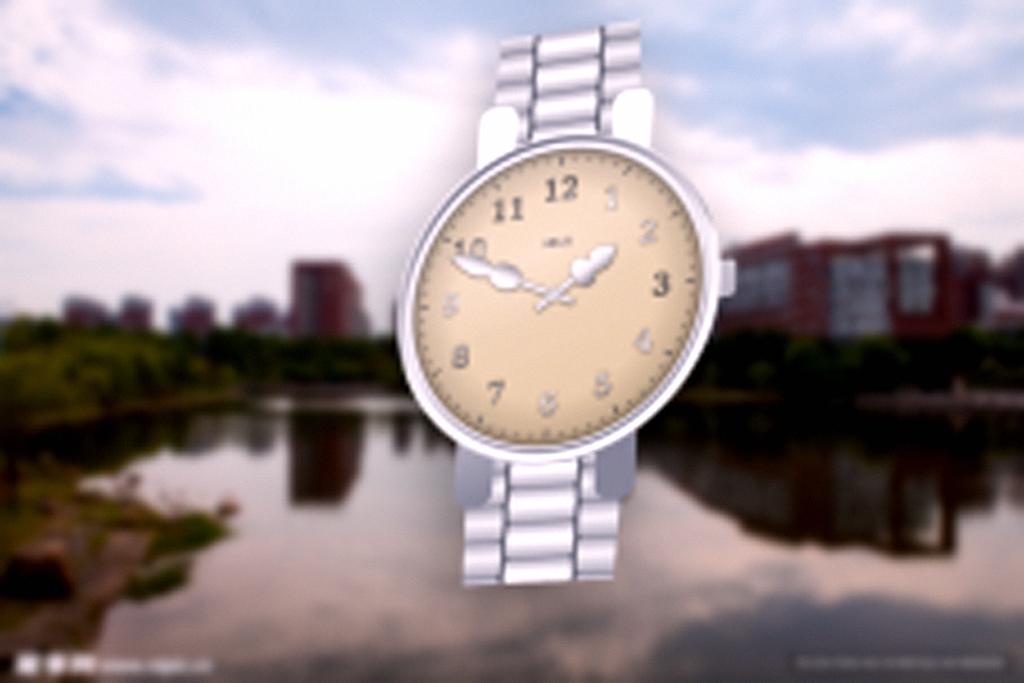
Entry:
1 h 49 min
